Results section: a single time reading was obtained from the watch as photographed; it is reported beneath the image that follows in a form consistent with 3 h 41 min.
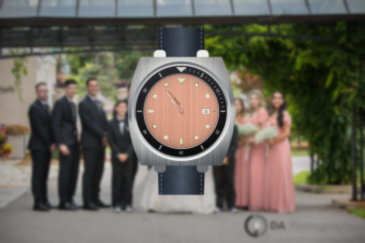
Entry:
10 h 54 min
